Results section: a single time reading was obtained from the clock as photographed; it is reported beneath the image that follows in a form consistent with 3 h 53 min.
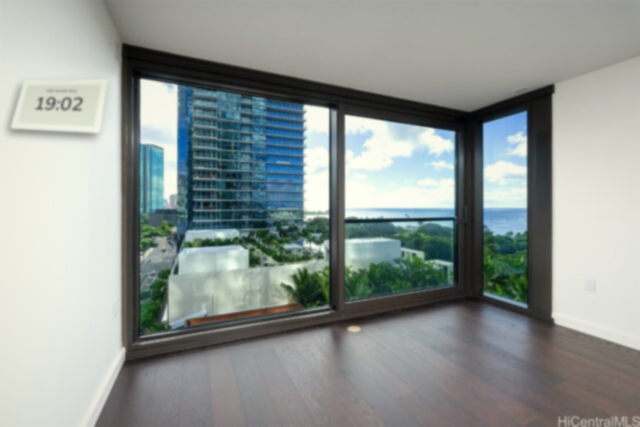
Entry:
19 h 02 min
